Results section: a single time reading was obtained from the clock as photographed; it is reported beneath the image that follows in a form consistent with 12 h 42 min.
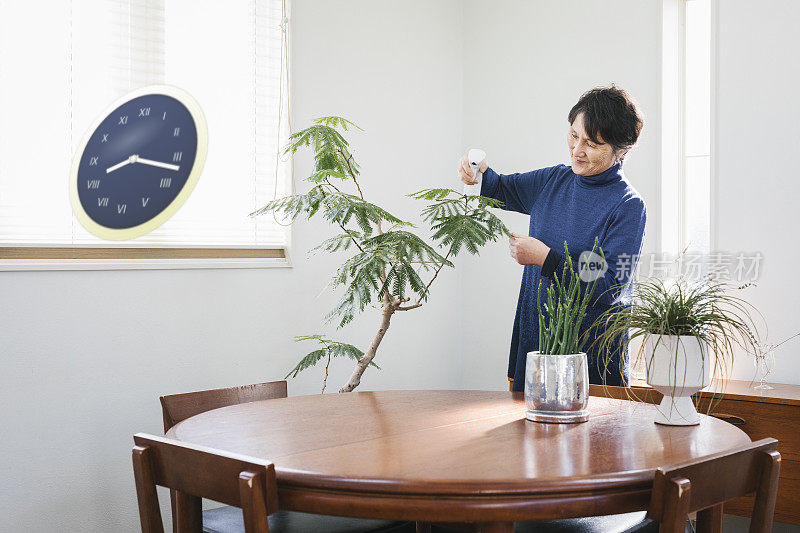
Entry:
8 h 17 min
